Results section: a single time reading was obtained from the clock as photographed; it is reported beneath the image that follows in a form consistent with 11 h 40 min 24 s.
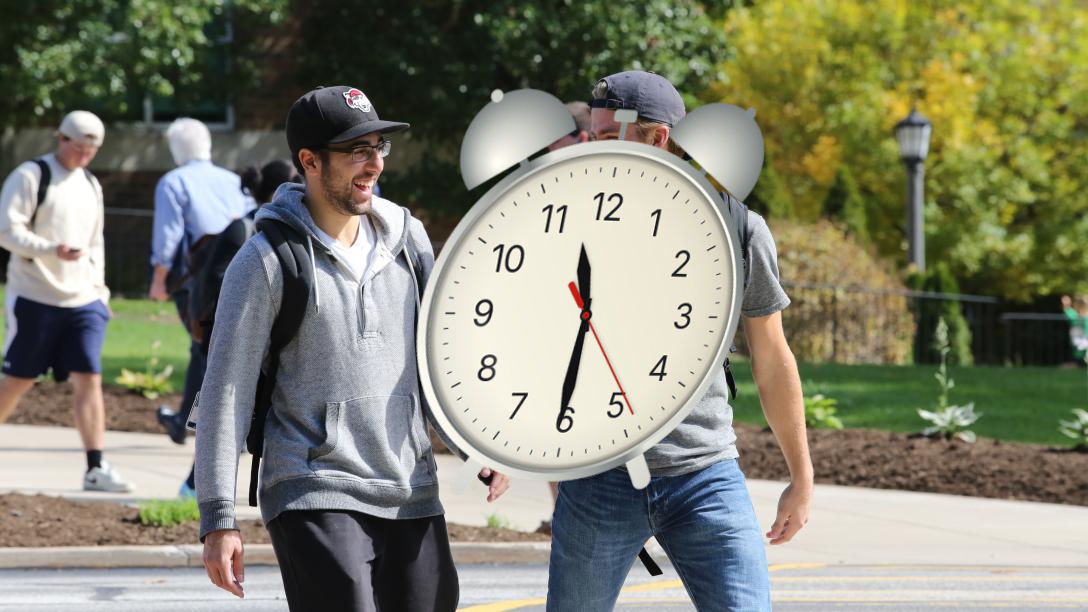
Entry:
11 h 30 min 24 s
